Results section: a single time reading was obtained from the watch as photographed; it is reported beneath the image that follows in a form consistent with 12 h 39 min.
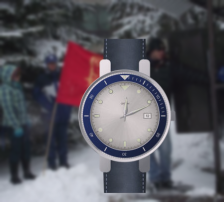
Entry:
12 h 11 min
